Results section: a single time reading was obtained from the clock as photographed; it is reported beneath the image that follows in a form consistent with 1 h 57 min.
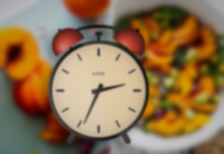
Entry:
2 h 34 min
